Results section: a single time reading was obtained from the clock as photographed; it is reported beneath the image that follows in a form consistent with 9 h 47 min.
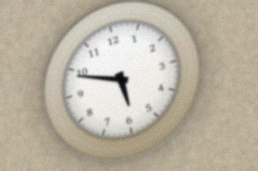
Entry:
5 h 49 min
